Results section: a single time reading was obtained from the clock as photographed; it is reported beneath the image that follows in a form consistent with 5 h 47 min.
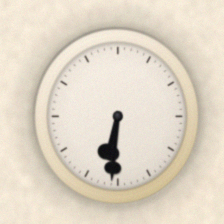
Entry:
6 h 31 min
